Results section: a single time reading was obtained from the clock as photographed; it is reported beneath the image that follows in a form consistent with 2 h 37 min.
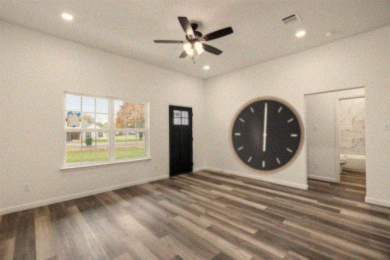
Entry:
6 h 00 min
